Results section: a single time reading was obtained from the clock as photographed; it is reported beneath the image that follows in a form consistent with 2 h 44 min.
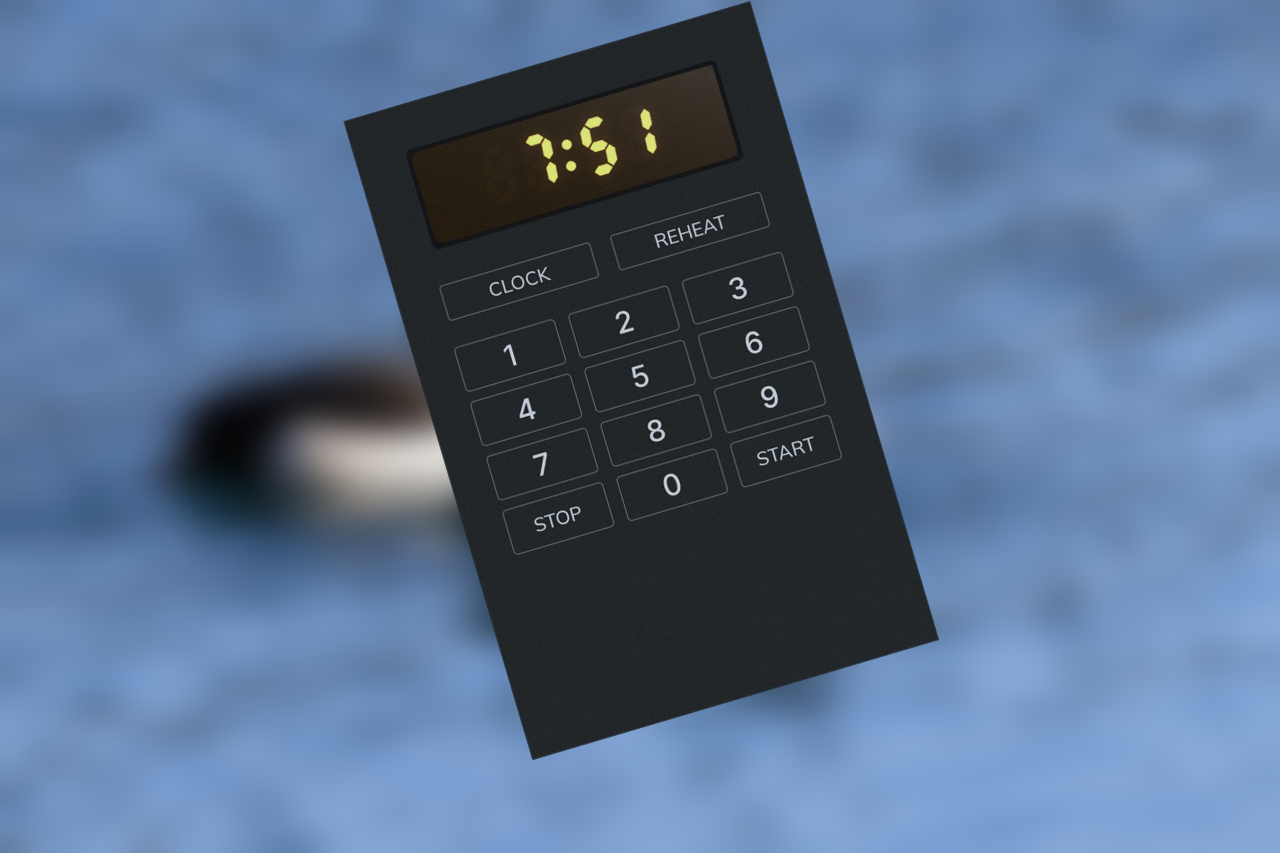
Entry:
7 h 51 min
